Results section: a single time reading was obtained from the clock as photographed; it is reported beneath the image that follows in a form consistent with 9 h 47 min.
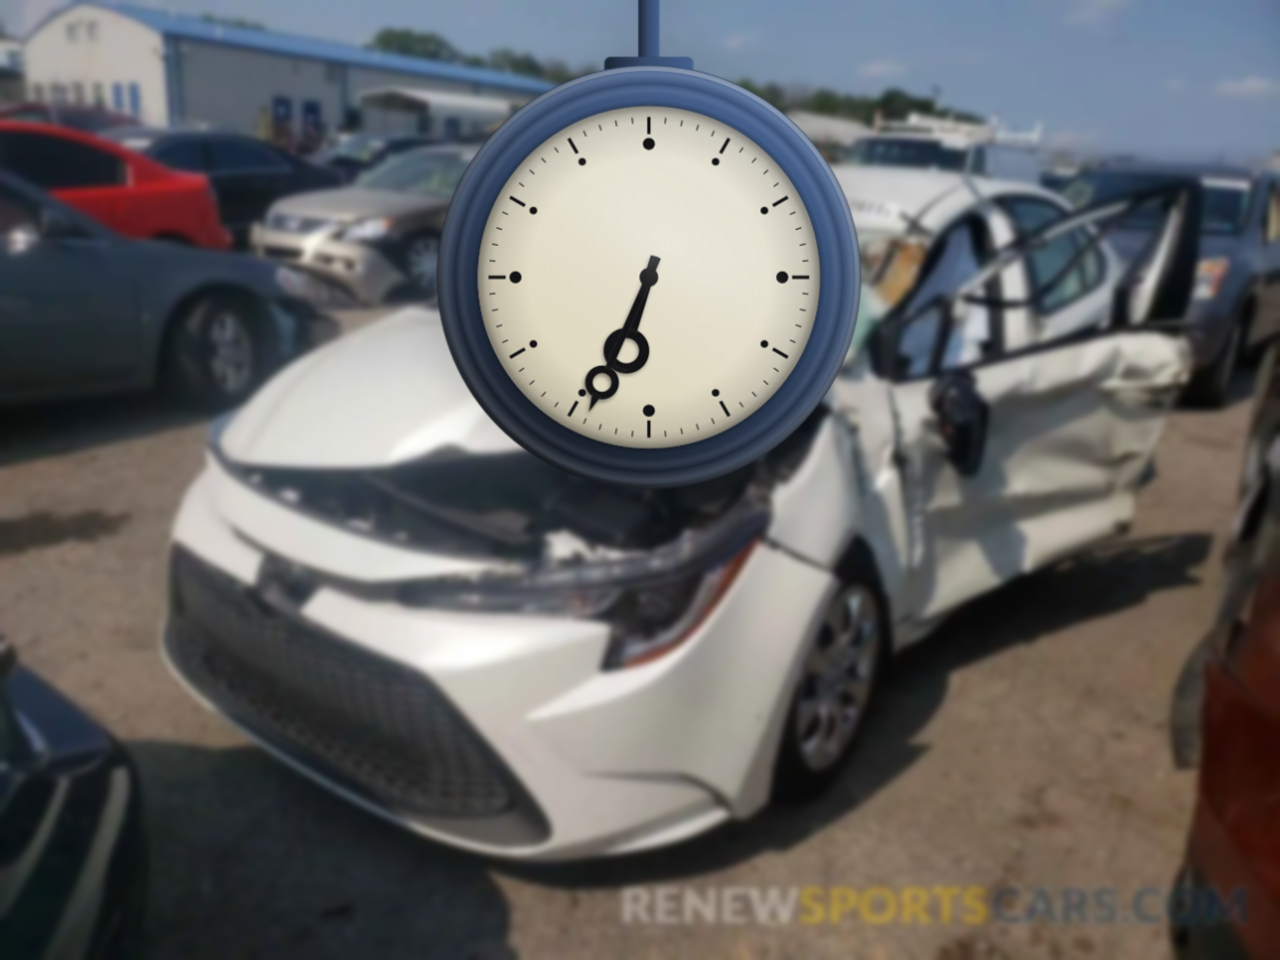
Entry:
6 h 34 min
